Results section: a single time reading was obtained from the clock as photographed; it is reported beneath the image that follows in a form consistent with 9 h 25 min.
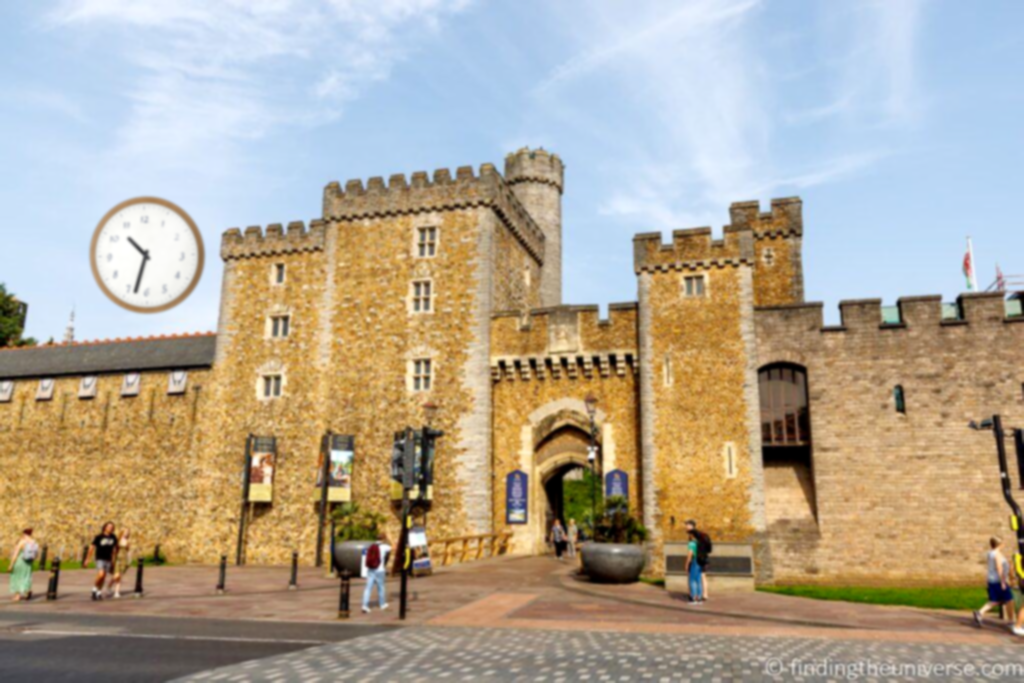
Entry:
10 h 33 min
